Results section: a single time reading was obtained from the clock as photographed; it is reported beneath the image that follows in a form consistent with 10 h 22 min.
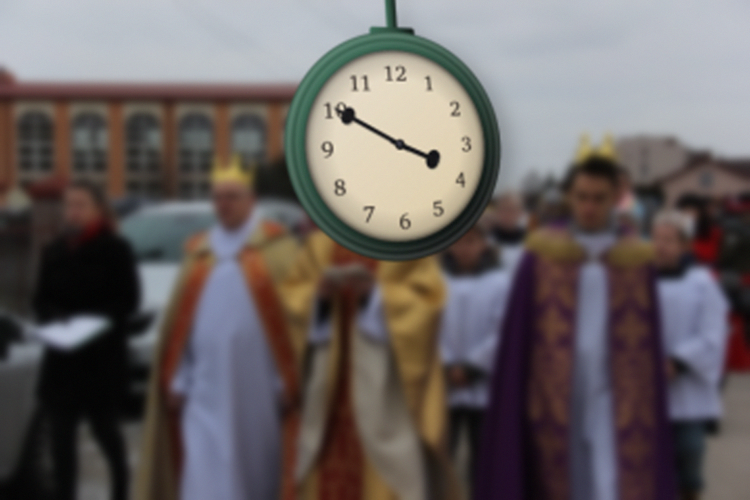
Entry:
3 h 50 min
